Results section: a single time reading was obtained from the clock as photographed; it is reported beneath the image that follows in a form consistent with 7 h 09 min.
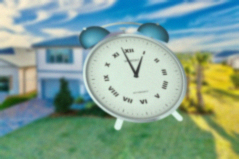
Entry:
12 h 58 min
